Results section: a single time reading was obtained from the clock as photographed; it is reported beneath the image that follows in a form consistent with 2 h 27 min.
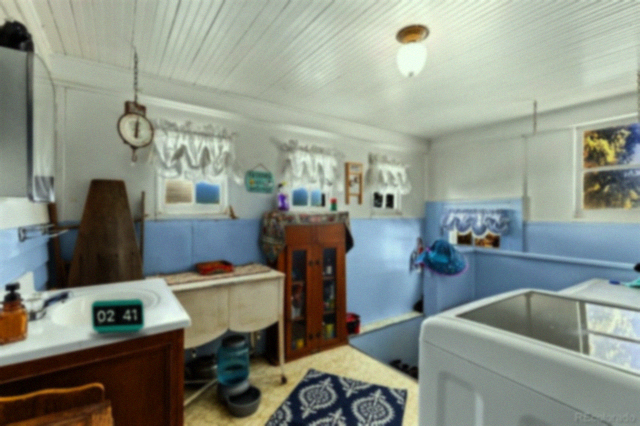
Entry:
2 h 41 min
